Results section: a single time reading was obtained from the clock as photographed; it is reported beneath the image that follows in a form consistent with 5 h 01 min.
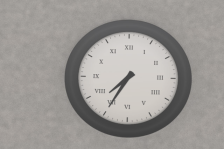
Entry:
7 h 35 min
